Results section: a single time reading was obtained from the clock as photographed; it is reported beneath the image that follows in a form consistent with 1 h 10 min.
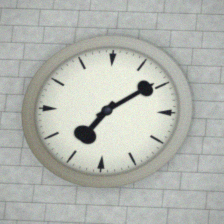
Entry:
7 h 09 min
